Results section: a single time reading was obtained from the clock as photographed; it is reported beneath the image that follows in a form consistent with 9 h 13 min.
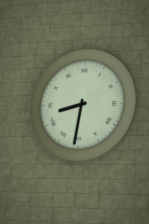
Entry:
8 h 31 min
